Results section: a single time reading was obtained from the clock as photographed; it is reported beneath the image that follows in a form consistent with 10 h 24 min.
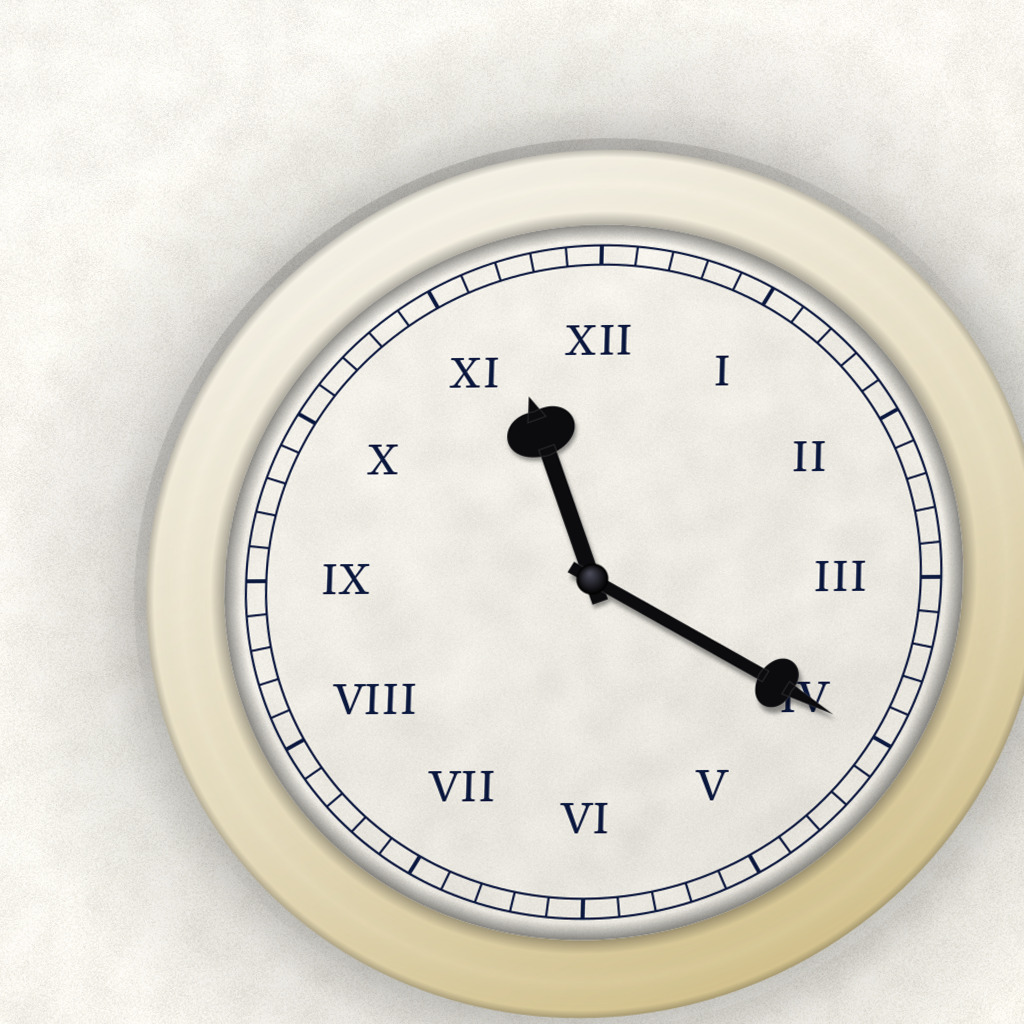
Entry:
11 h 20 min
